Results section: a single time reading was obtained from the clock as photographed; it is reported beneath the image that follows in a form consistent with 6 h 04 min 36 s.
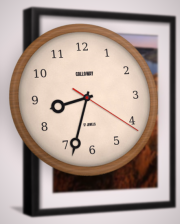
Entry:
8 h 33 min 21 s
